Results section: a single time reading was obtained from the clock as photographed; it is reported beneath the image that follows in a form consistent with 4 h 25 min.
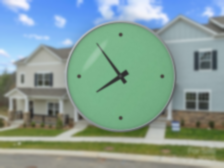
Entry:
7 h 54 min
